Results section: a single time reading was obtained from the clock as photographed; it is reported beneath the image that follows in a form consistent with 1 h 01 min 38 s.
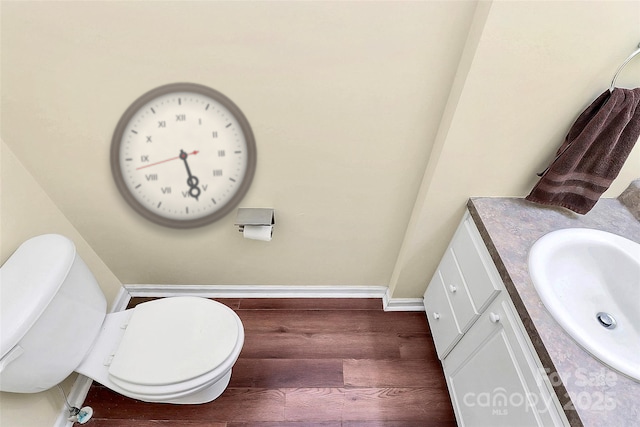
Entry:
5 h 27 min 43 s
